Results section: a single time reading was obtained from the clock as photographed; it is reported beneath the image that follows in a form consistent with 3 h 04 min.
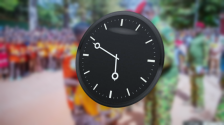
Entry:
5 h 49 min
